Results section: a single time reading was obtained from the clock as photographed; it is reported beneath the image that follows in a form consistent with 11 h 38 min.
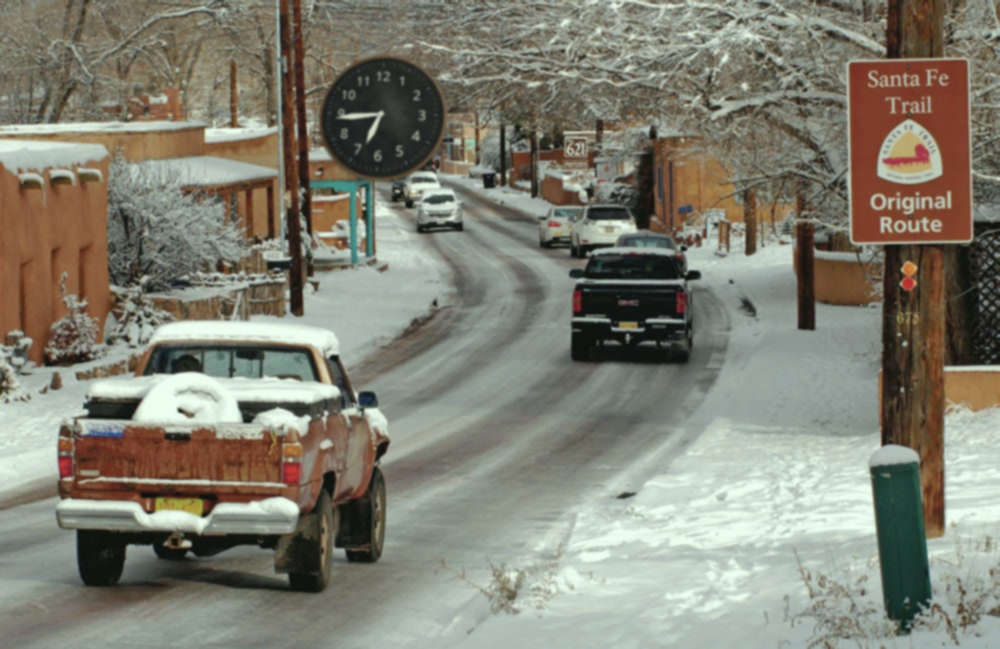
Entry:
6 h 44 min
